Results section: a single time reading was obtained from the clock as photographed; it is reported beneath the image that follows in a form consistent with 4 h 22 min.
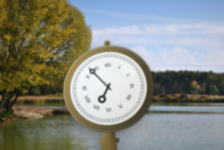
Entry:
6 h 53 min
